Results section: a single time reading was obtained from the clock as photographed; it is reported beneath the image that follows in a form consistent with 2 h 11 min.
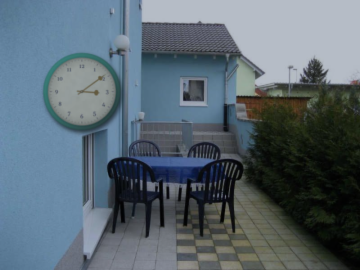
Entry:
3 h 09 min
